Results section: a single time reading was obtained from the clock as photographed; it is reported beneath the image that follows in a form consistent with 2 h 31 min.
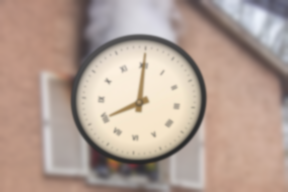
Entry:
8 h 00 min
